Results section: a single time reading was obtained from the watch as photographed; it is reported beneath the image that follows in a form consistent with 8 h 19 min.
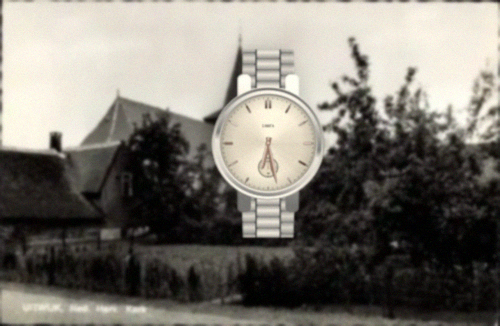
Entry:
6 h 28 min
